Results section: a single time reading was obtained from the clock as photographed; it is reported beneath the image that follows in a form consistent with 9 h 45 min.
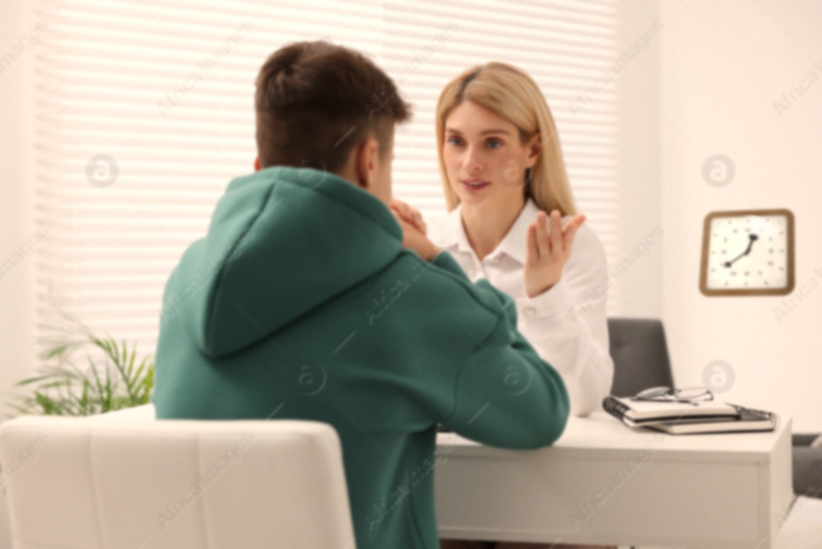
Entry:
12 h 39 min
